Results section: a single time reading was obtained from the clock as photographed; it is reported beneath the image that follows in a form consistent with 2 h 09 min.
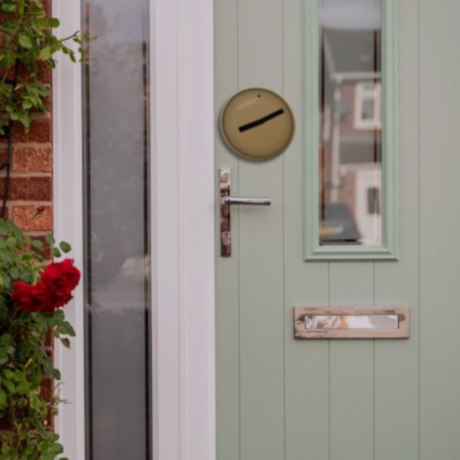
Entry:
8 h 10 min
